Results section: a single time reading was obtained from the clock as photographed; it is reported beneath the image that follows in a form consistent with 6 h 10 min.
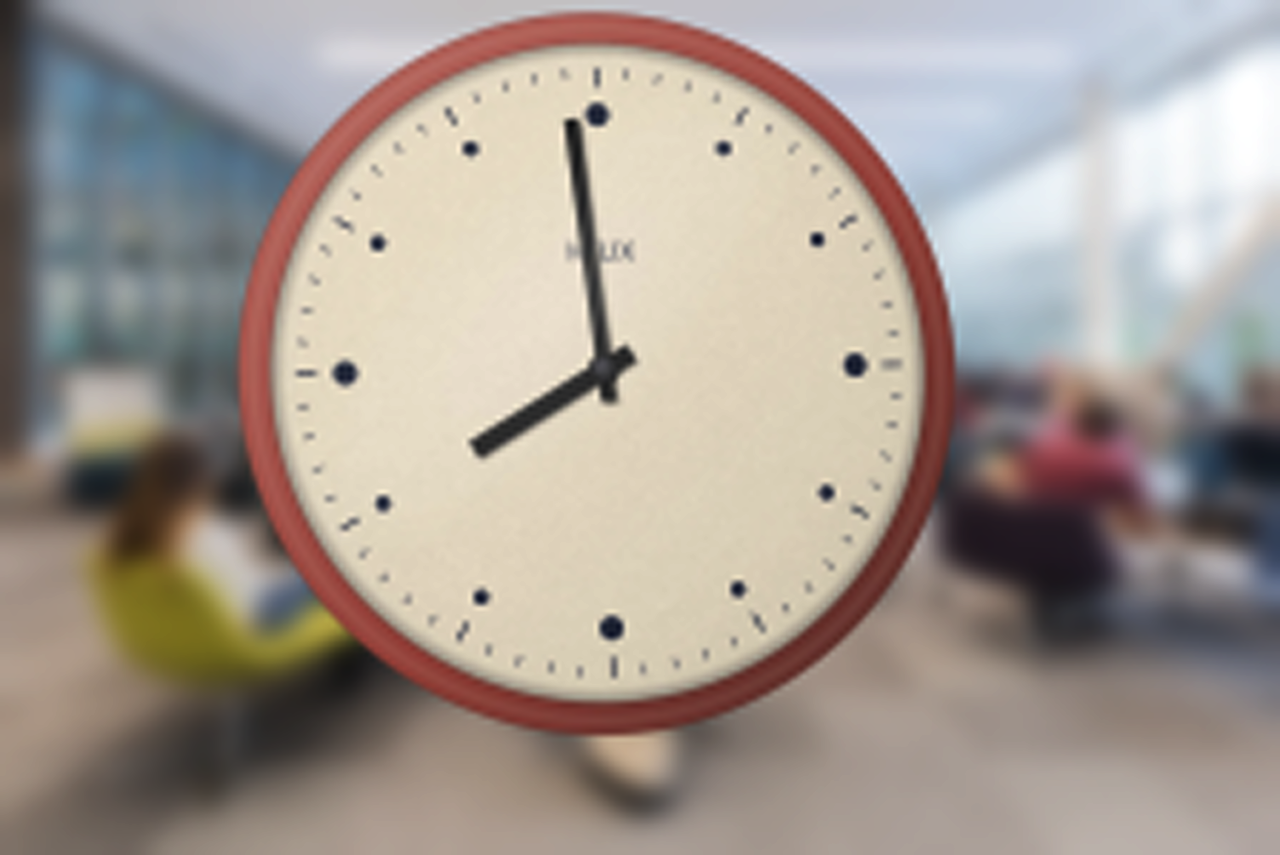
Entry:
7 h 59 min
